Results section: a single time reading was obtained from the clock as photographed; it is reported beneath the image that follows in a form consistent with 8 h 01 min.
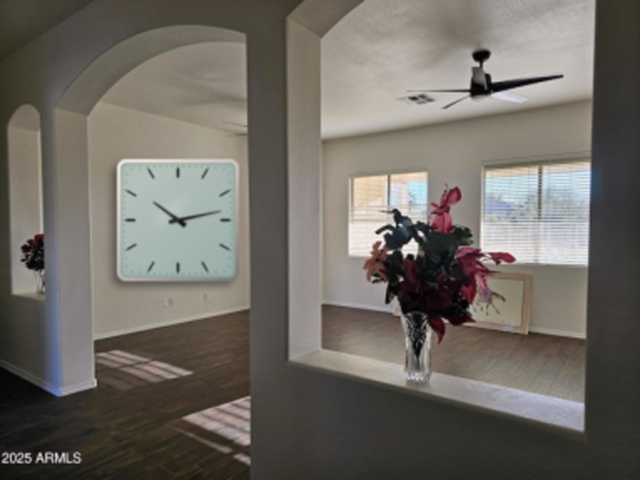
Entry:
10 h 13 min
